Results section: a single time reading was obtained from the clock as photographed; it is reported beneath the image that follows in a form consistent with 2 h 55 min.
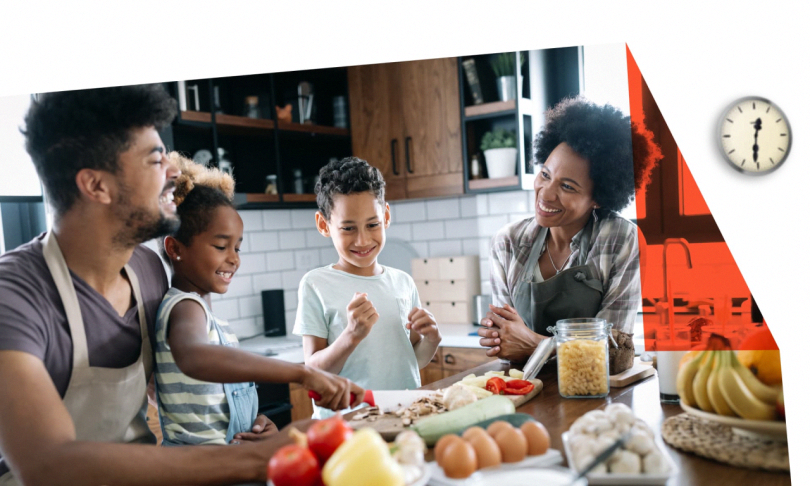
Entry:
12 h 31 min
